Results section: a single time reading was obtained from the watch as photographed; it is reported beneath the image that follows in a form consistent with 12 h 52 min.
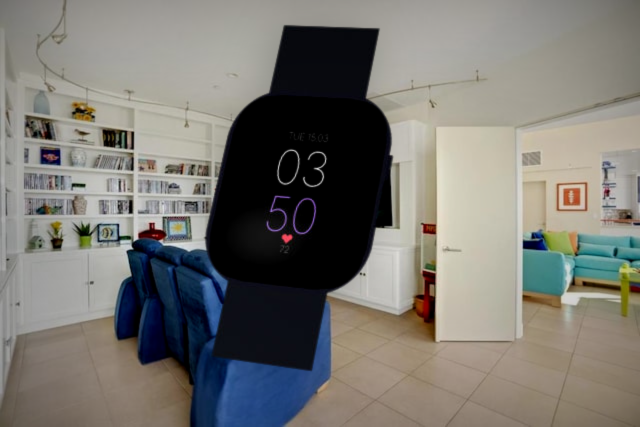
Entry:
3 h 50 min
